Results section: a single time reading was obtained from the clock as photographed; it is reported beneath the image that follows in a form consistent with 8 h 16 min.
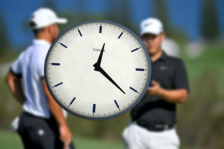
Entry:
12 h 22 min
